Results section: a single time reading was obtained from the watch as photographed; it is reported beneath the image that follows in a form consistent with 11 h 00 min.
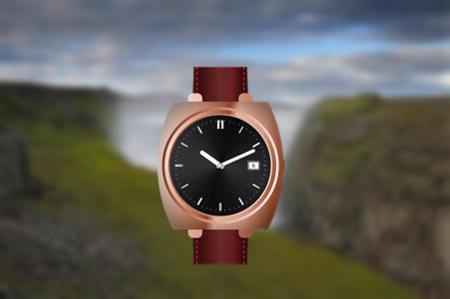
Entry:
10 h 11 min
